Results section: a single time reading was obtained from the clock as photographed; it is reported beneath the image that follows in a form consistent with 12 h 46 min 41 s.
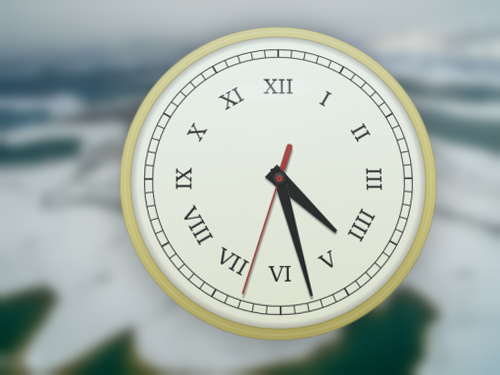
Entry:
4 h 27 min 33 s
